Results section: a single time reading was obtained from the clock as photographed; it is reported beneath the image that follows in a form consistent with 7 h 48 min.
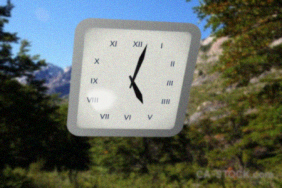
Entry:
5 h 02 min
